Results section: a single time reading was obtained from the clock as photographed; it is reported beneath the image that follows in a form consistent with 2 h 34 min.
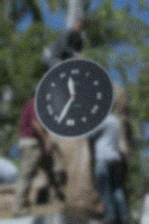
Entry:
11 h 34 min
